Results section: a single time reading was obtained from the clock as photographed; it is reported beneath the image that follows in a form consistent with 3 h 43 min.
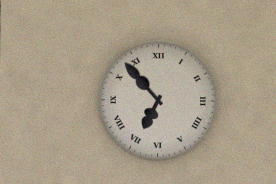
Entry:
6 h 53 min
